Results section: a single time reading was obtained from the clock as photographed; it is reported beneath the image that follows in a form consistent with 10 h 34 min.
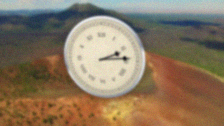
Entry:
2 h 14 min
